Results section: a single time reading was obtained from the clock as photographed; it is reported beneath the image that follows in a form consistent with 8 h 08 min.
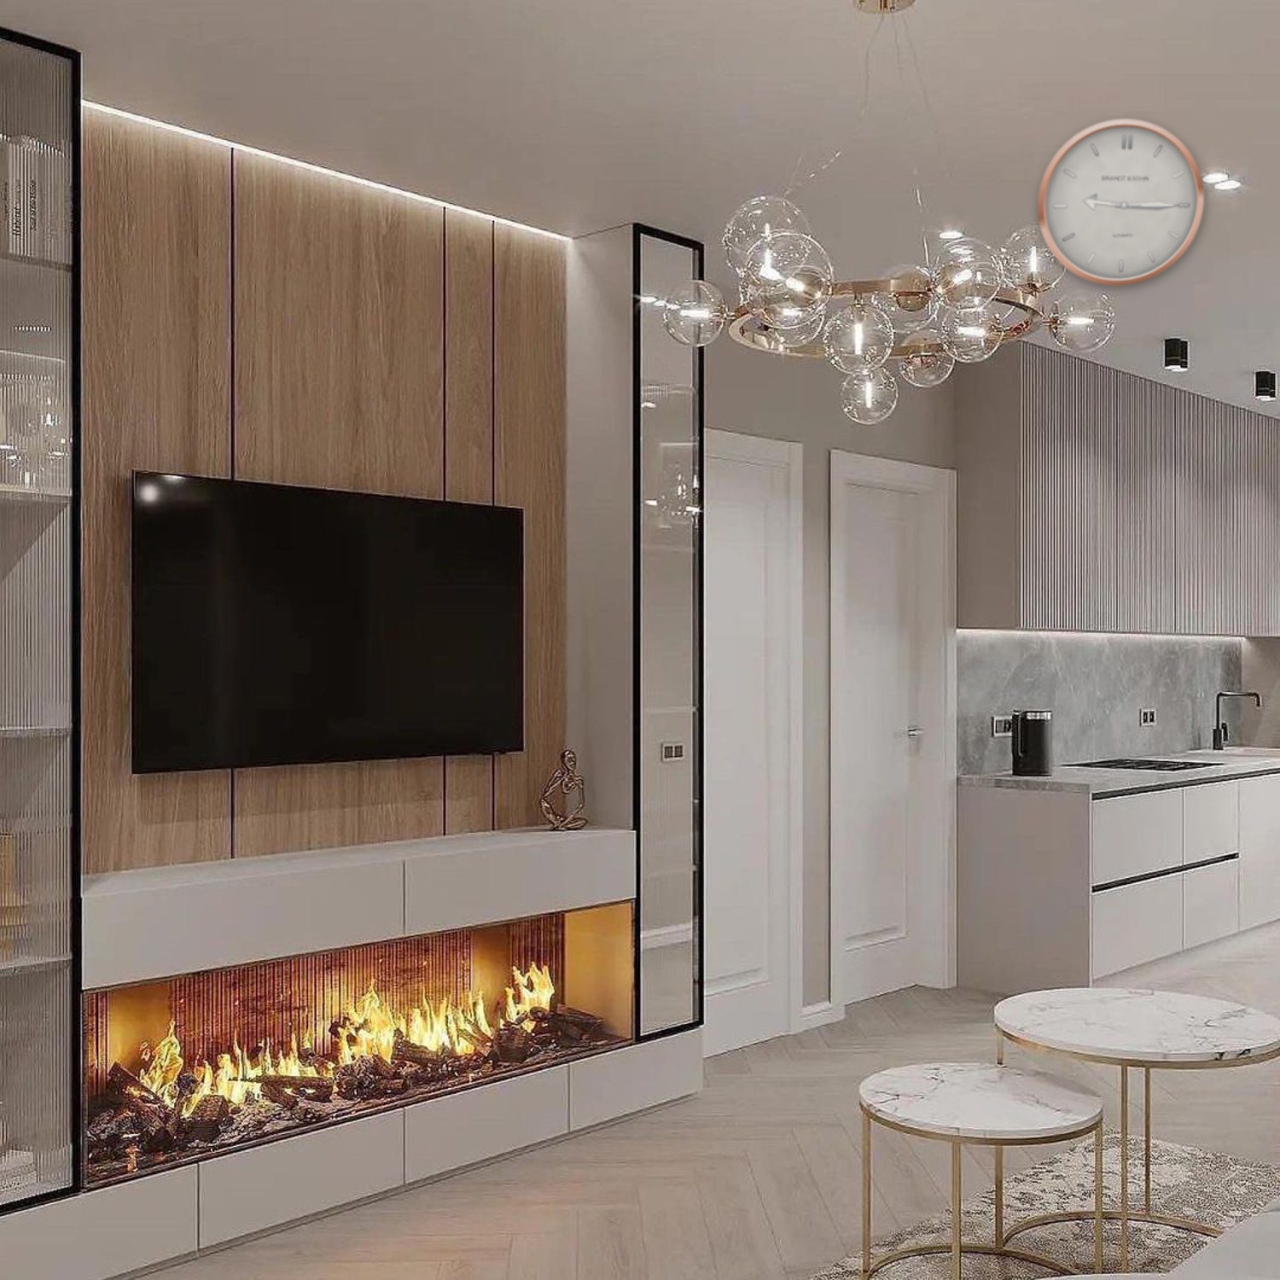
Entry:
9 h 15 min
